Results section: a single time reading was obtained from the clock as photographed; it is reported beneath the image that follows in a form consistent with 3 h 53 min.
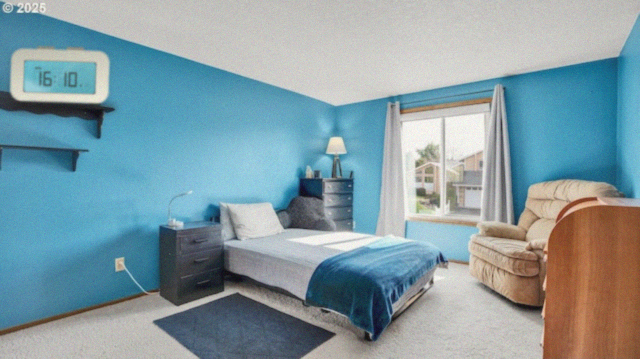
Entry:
16 h 10 min
